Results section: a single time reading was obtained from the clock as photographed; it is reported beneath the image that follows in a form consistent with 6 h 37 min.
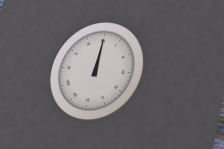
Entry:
12 h 00 min
